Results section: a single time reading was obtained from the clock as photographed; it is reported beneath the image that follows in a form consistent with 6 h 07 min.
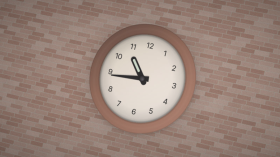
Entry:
10 h 44 min
